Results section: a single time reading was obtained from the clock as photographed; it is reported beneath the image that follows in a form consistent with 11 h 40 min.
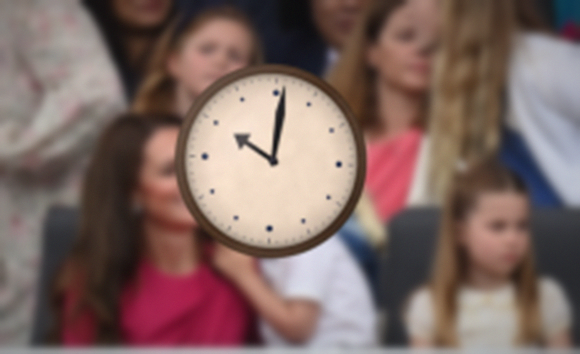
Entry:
10 h 01 min
